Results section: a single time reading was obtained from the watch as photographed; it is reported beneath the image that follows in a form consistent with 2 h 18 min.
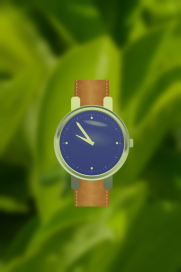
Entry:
9 h 54 min
